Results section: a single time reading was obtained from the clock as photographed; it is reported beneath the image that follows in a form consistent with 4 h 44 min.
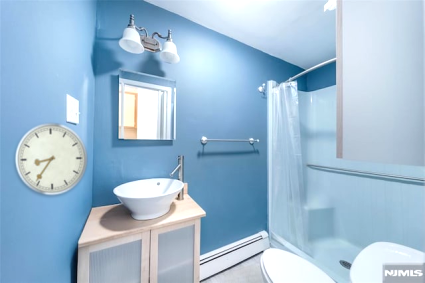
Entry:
8 h 36 min
